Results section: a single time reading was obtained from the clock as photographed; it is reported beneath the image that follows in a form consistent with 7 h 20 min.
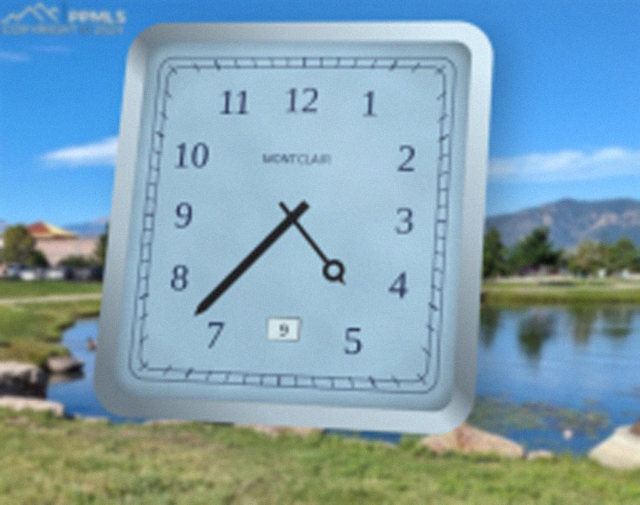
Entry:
4 h 37 min
